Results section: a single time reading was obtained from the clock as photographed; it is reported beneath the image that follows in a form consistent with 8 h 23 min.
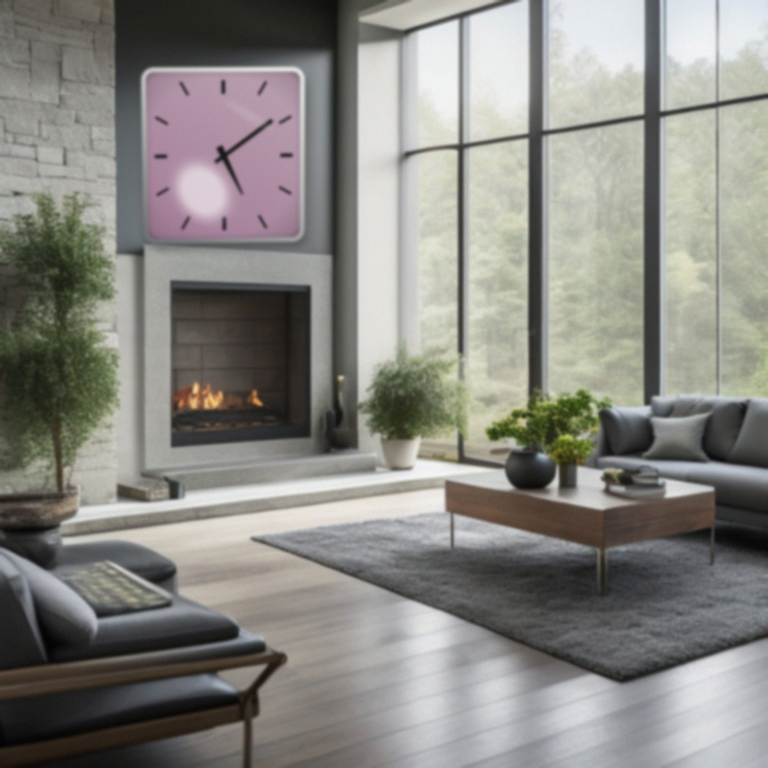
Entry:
5 h 09 min
